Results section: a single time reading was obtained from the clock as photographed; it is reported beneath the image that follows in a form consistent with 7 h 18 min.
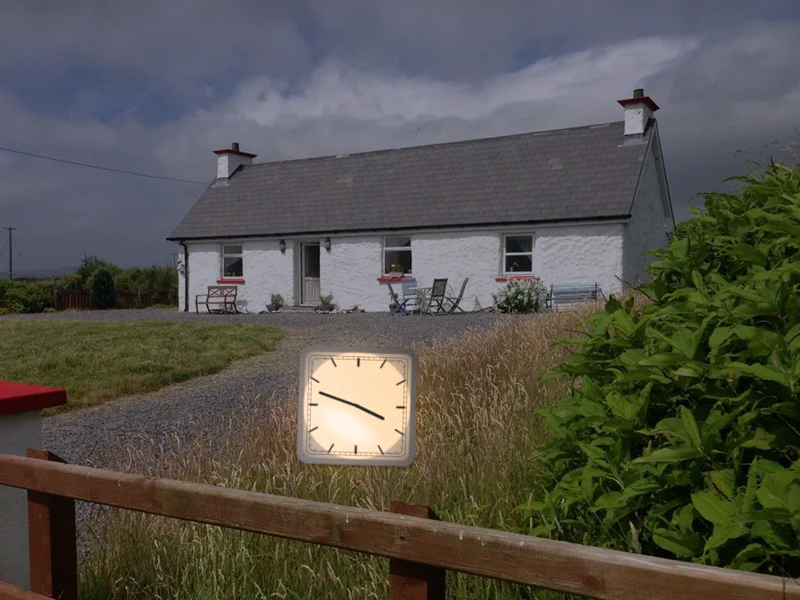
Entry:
3 h 48 min
